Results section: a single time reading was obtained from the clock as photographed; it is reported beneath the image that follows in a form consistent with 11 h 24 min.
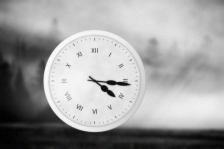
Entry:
4 h 16 min
